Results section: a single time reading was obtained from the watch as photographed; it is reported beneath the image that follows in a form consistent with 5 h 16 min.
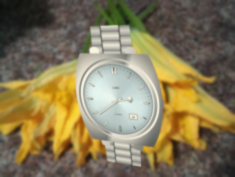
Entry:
2 h 39 min
